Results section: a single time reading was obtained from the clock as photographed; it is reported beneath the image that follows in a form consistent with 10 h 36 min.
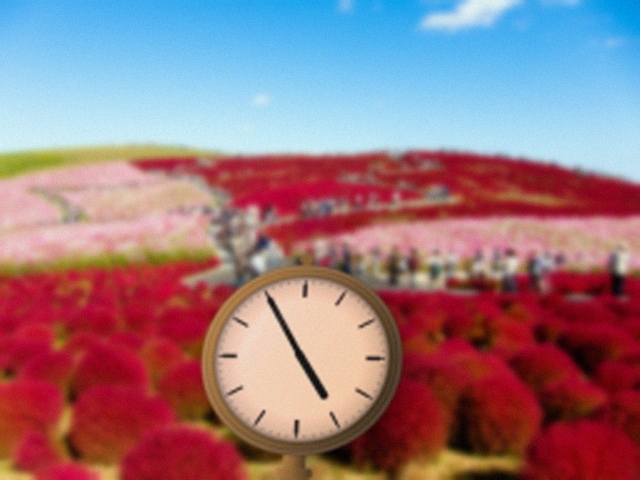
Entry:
4 h 55 min
